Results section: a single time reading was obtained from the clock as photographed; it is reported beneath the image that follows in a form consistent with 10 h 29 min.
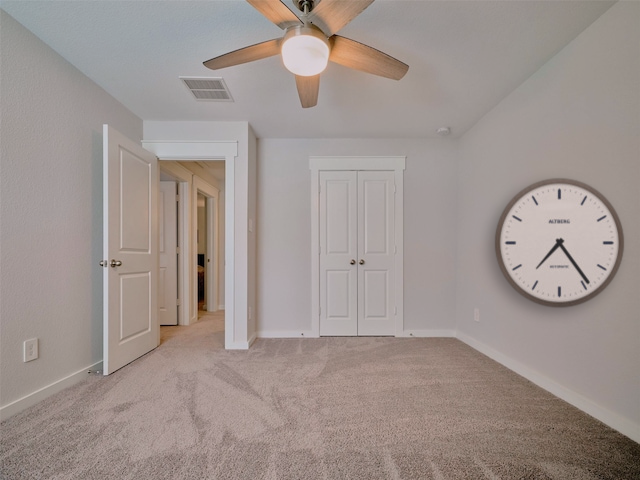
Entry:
7 h 24 min
